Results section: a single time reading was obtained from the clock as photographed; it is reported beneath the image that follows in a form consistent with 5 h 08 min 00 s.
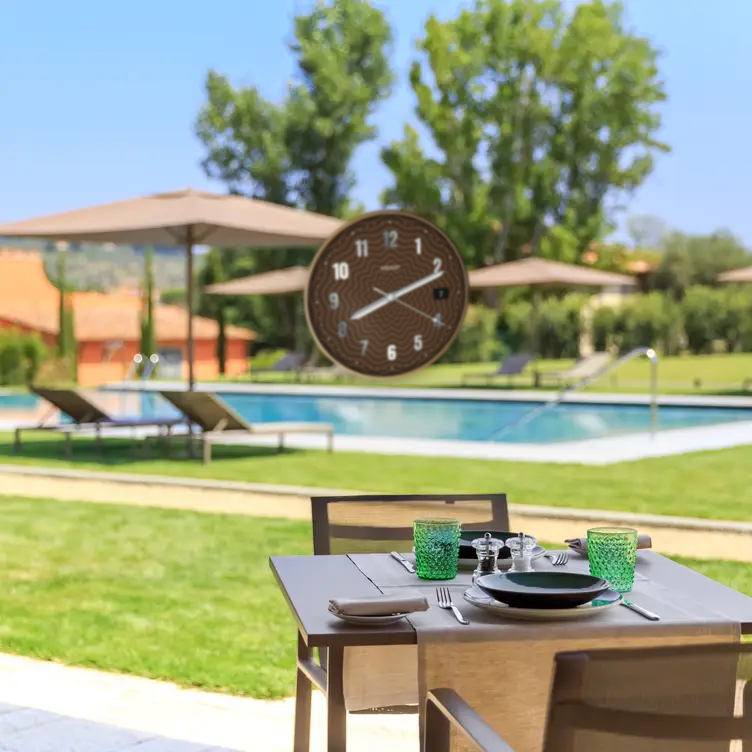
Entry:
8 h 11 min 20 s
